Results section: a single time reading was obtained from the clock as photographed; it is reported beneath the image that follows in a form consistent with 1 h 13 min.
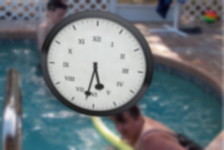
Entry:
5 h 32 min
